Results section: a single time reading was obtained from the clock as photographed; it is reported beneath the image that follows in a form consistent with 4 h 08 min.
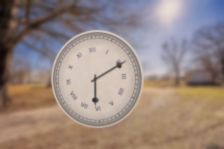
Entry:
6 h 11 min
